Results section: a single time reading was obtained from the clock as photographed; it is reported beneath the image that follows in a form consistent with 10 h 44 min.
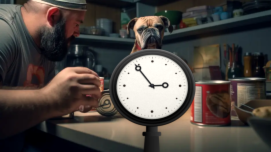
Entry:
2 h 54 min
